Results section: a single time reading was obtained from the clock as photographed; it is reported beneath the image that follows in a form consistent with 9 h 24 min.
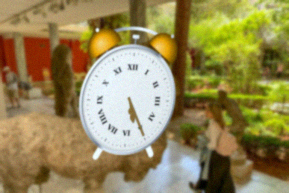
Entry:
5 h 25 min
